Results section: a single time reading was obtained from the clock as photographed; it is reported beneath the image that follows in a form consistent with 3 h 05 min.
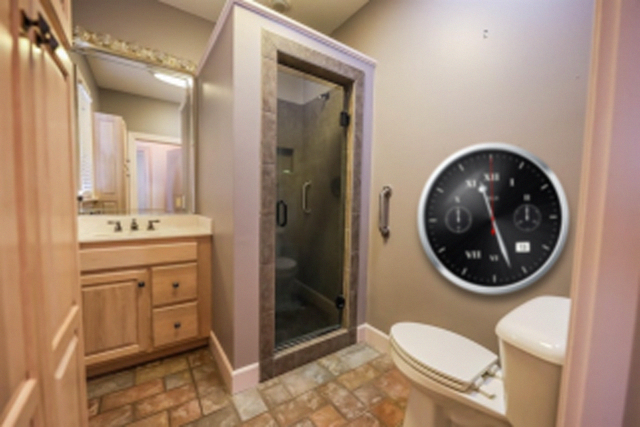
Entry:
11 h 27 min
